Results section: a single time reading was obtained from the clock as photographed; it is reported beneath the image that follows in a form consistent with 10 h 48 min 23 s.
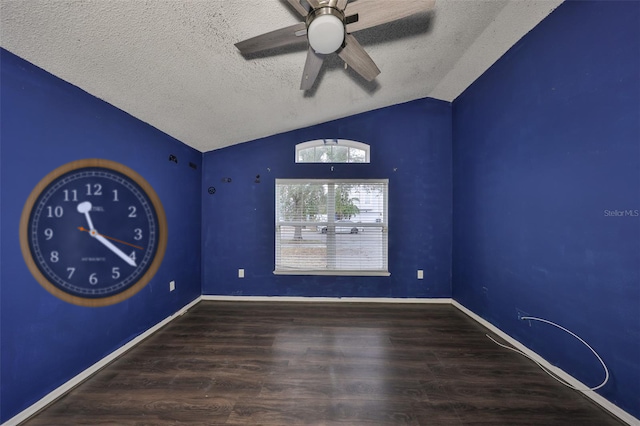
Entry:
11 h 21 min 18 s
